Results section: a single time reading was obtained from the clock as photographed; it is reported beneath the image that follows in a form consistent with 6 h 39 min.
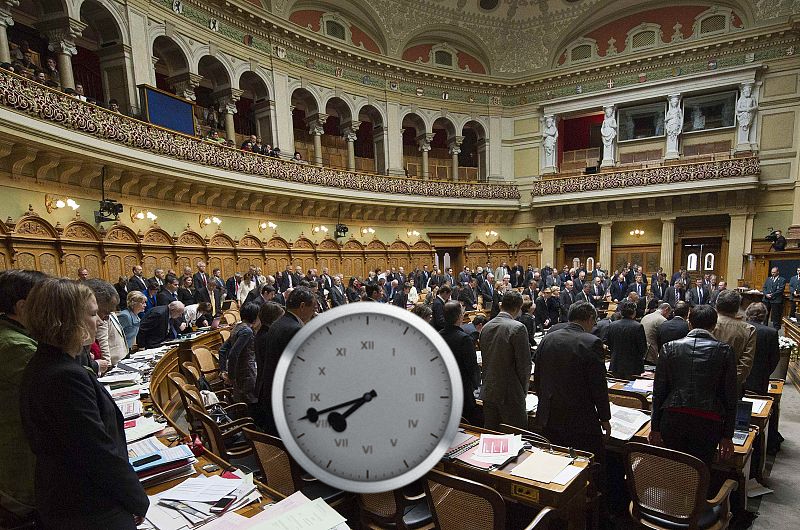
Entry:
7 h 42 min
